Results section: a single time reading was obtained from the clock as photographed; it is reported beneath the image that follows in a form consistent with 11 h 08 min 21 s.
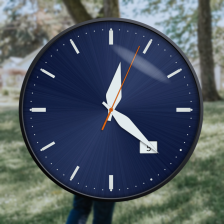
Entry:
12 h 22 min 04 s
